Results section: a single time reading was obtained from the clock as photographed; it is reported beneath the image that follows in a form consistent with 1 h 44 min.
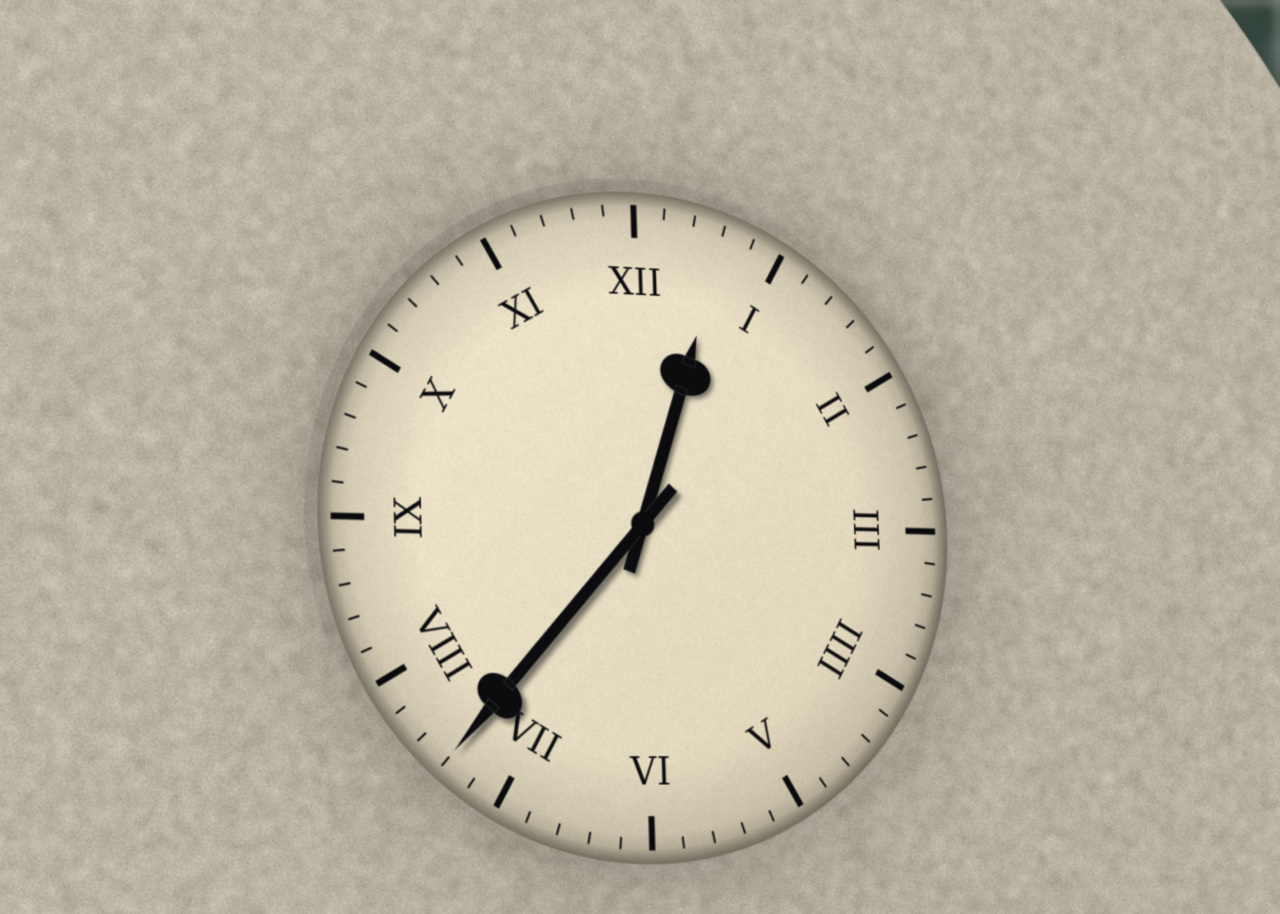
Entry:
12 h 37 min
